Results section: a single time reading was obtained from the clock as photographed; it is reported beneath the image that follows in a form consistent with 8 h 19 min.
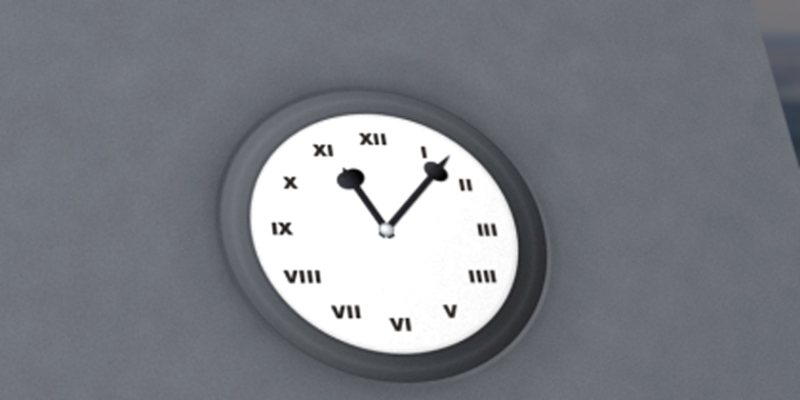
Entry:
11 h 07 min
